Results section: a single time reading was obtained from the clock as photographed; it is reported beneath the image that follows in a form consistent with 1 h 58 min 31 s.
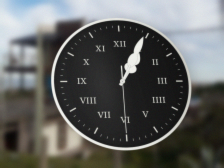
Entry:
1 h 04 min 30 s
